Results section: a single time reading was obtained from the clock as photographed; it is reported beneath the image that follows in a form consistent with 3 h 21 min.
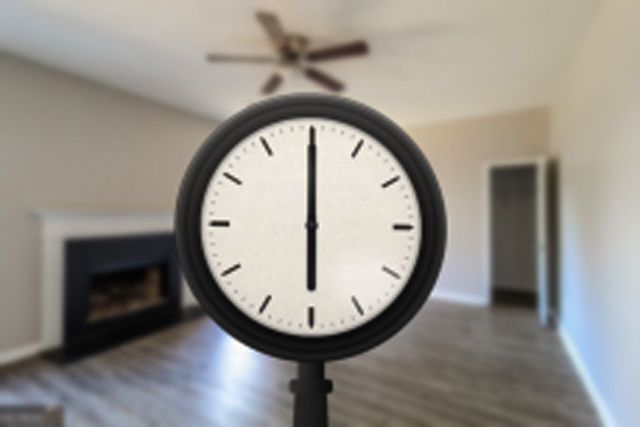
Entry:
6 h 00 min
